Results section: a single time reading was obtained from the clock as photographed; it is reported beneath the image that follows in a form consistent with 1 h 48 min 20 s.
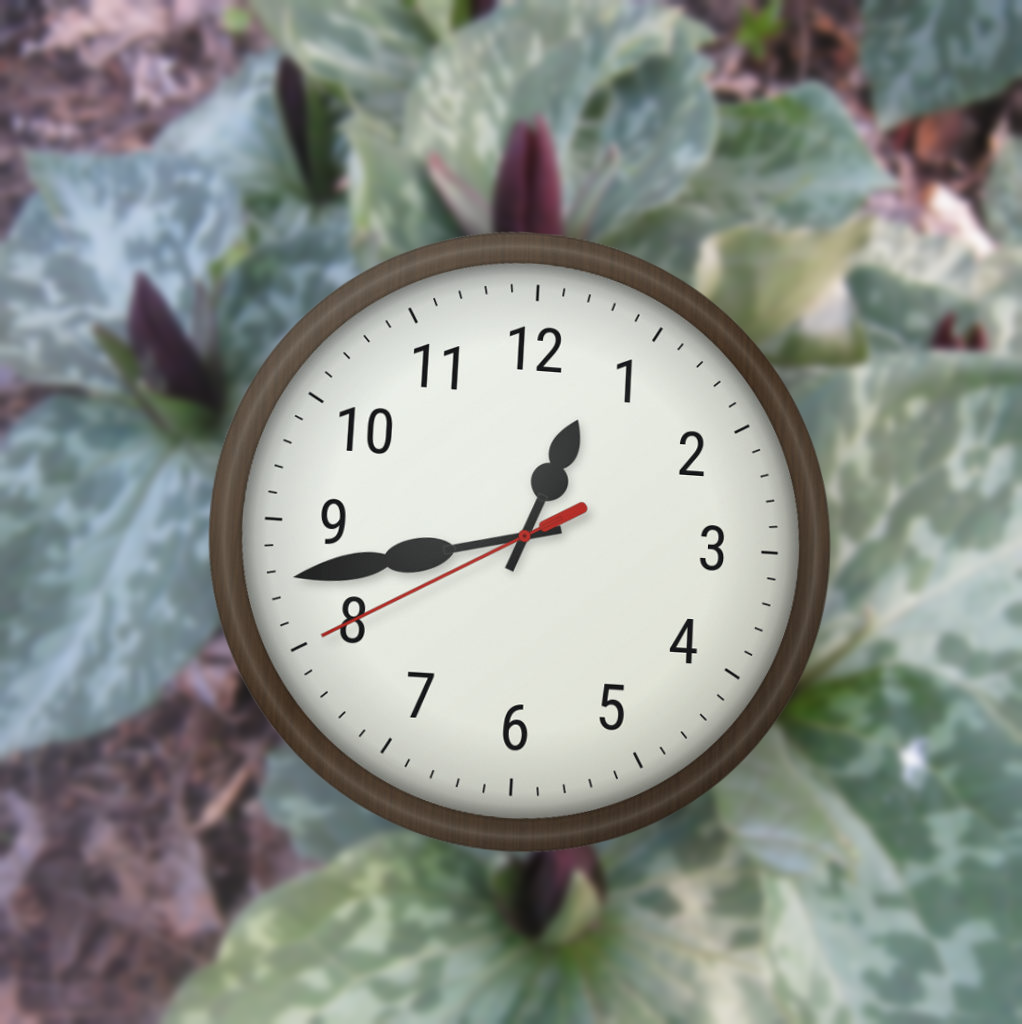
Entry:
12 h 42 min 40 s
